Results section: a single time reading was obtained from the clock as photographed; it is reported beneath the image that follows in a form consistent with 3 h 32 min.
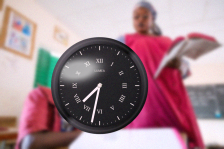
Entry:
7 h 32 min
